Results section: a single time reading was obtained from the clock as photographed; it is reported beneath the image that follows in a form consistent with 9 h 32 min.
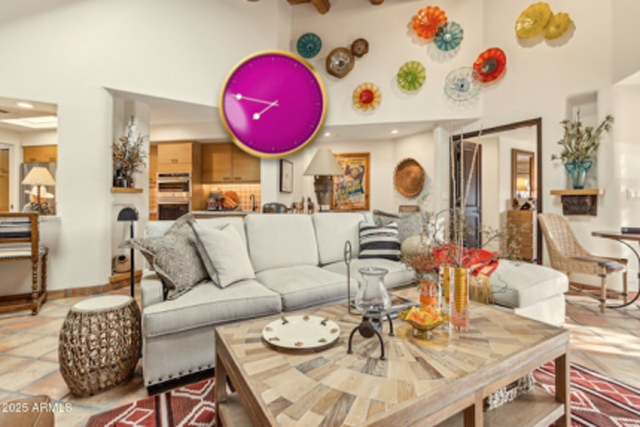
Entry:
7 h 47 min
